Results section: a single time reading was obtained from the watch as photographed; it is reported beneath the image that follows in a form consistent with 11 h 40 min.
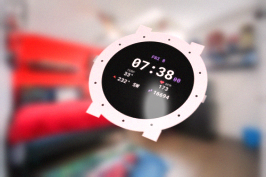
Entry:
7 h 38 min
